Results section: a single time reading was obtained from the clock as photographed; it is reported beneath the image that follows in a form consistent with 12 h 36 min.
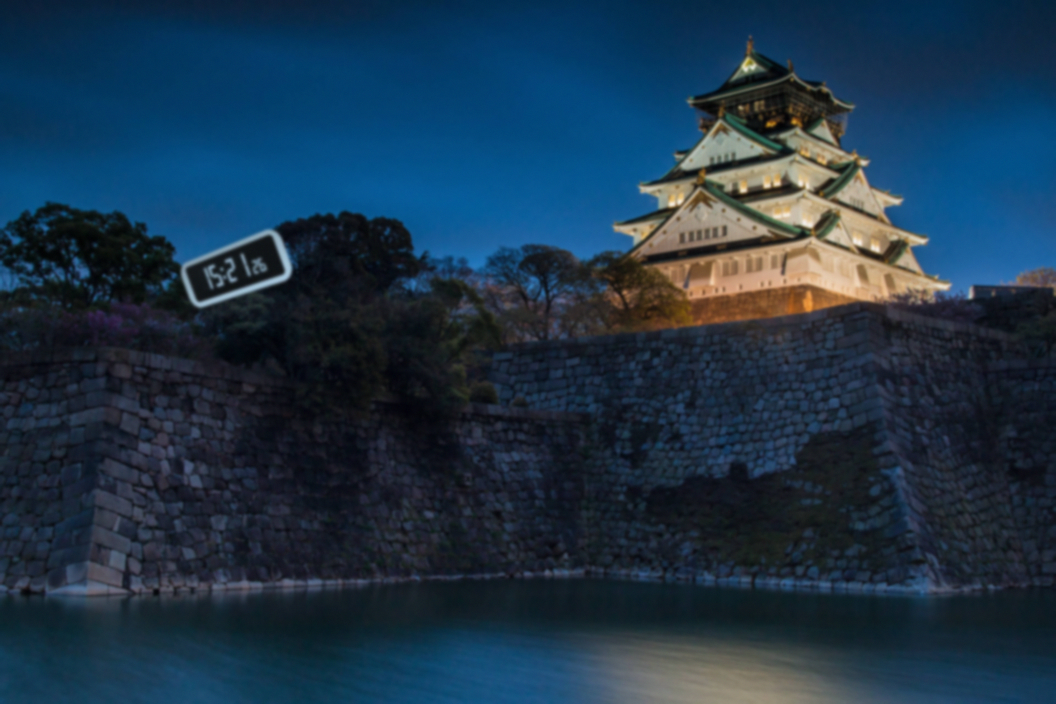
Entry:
15 h 21 min
